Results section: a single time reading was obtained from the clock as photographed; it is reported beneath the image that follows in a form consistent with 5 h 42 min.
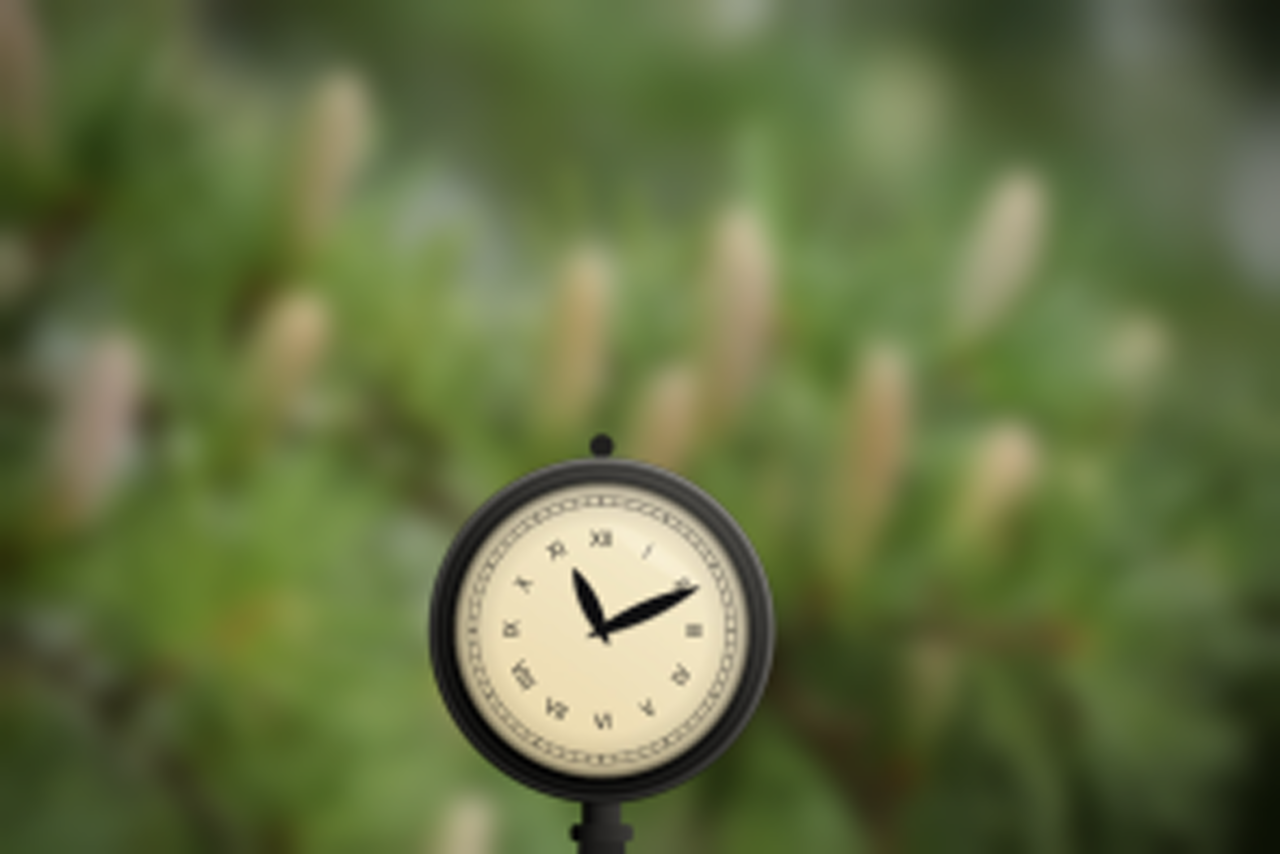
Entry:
11 h 11 min
